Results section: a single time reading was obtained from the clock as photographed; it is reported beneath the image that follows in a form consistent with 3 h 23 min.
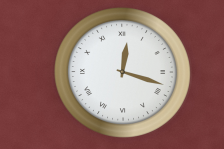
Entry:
12 h 18 min
